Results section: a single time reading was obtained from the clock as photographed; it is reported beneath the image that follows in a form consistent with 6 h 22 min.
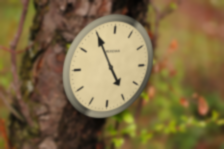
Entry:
4 h 55 min
